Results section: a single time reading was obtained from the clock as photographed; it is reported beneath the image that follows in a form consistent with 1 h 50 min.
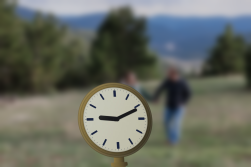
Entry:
9 h 11 min
